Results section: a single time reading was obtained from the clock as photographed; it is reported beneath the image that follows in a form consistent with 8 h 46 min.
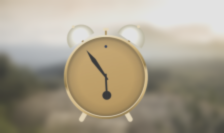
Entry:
5 h 54 min
